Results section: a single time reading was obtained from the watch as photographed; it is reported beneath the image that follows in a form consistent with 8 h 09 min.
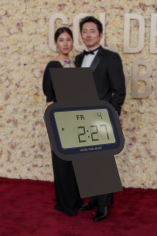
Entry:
2 h 27 min
